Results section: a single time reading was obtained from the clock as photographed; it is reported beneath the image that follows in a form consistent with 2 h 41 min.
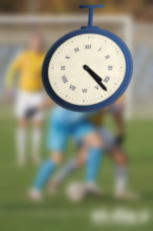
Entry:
4 h 23 min
